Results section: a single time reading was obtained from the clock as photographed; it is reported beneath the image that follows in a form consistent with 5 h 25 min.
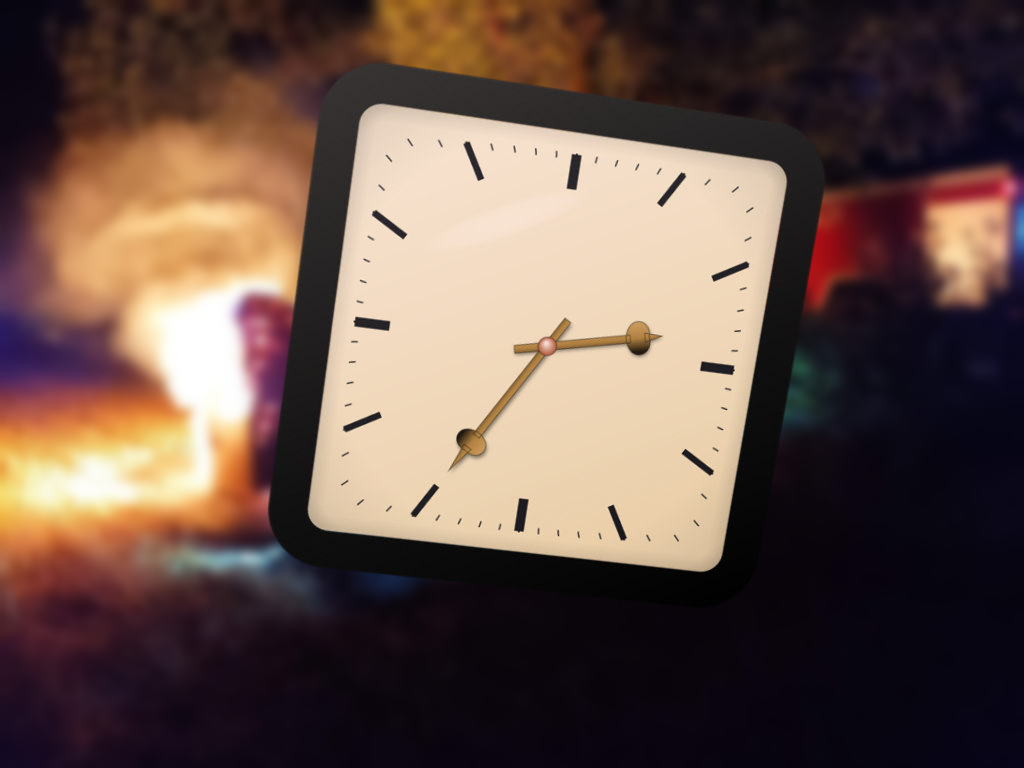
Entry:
2 h 35 min
